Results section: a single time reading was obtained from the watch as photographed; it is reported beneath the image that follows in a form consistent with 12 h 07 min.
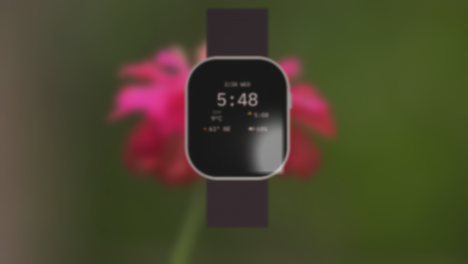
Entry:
5 h 48 min
